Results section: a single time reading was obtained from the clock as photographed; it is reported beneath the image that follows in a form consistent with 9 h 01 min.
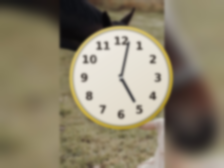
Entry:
5 h 02 min
